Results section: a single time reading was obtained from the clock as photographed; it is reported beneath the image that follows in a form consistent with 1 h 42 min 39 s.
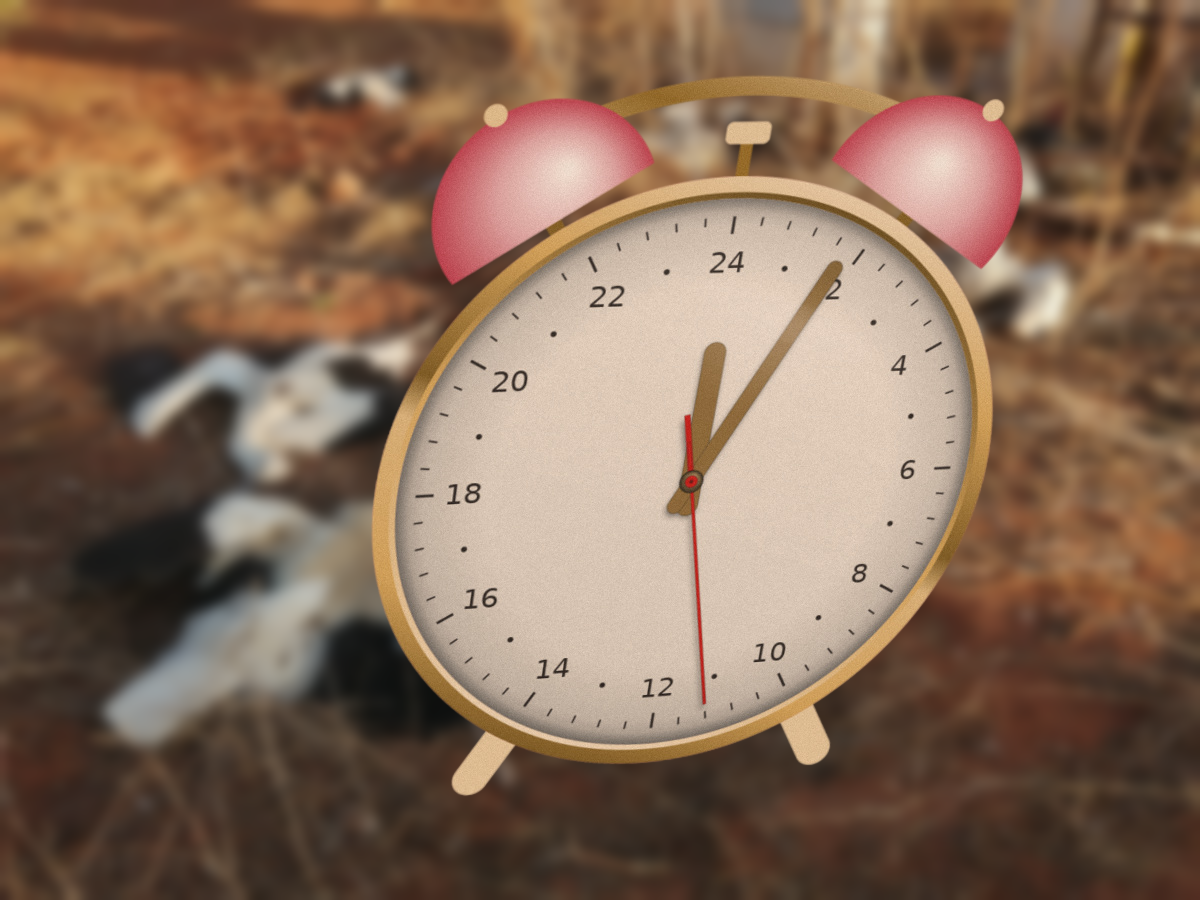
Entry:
0 h 04 min 28 s
